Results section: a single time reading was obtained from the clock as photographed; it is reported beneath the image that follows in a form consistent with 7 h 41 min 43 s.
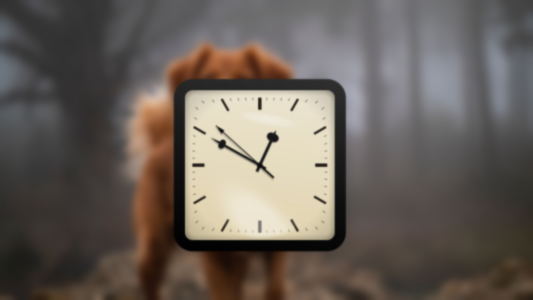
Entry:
12 h 49 min 52 s
